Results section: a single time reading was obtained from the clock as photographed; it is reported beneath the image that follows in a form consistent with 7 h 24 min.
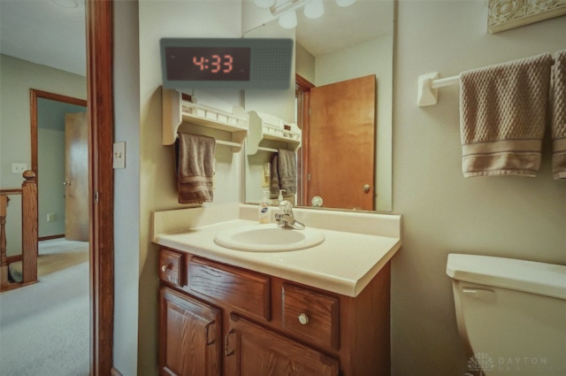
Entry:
4 h 33 min
